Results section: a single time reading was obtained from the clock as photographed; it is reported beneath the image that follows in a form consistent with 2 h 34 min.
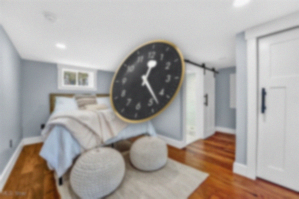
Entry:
12 h 23 min
